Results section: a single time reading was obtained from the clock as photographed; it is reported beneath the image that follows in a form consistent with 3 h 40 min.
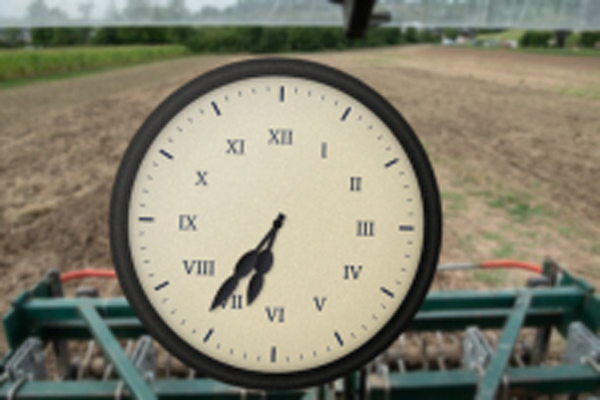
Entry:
6 h 36 min
